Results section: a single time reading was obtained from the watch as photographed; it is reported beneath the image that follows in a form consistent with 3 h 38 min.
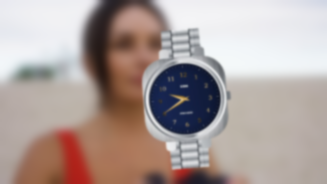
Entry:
9 h 40 min
